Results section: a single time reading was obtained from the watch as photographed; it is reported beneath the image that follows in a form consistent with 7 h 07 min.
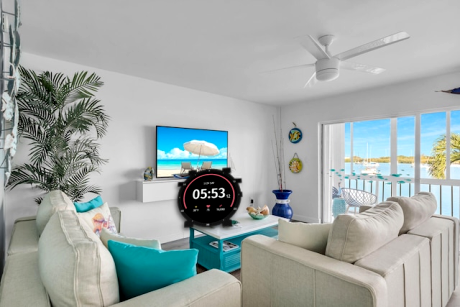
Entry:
5 h 53 min
